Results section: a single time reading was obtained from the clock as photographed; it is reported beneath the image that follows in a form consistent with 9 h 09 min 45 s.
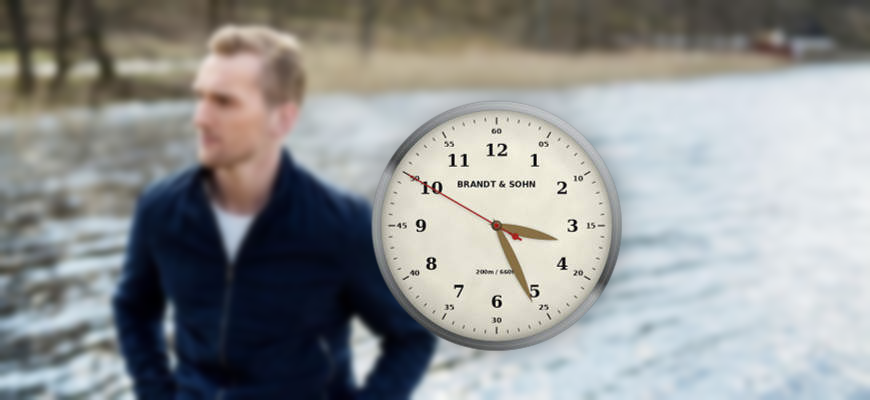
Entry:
3 h 25 min 50 s
